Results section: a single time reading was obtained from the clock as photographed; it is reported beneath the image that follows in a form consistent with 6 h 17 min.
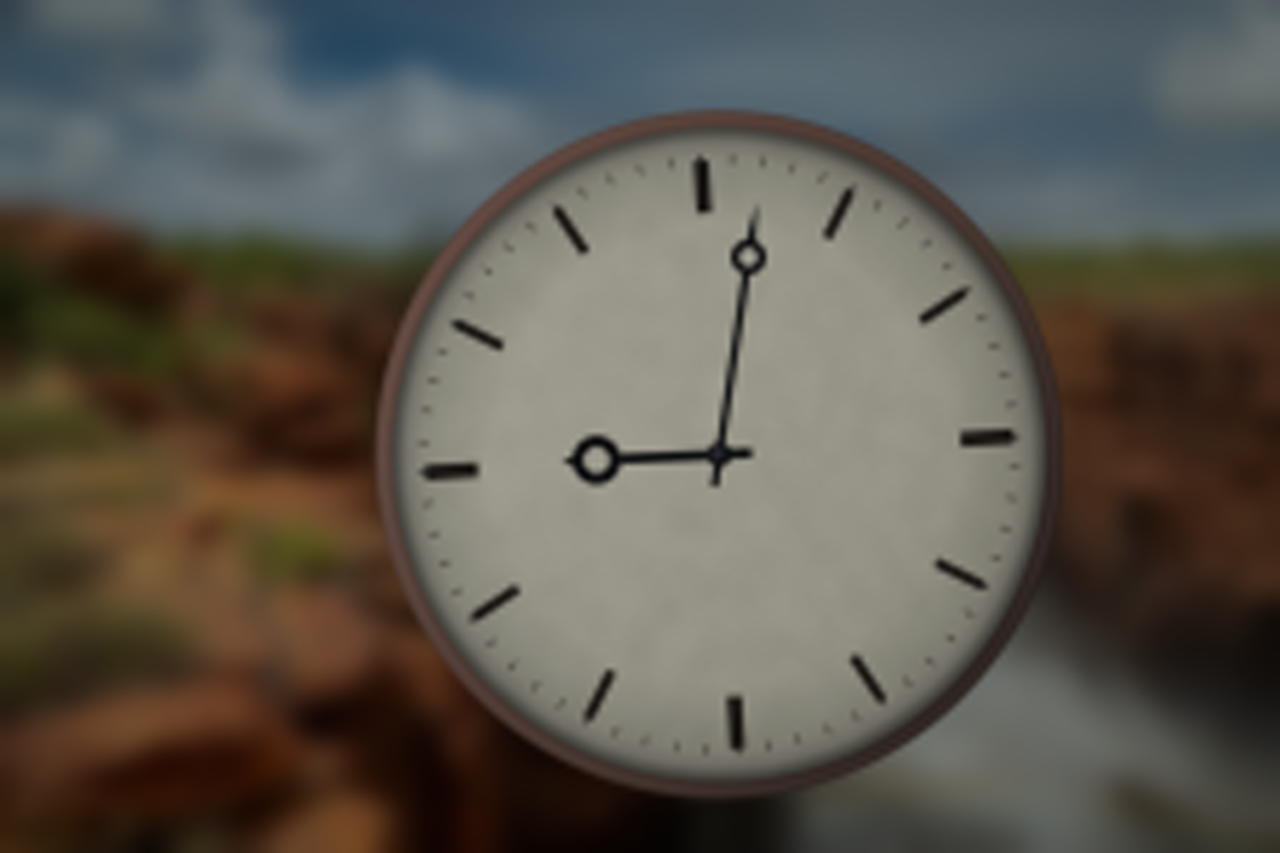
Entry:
9 h 02 min
